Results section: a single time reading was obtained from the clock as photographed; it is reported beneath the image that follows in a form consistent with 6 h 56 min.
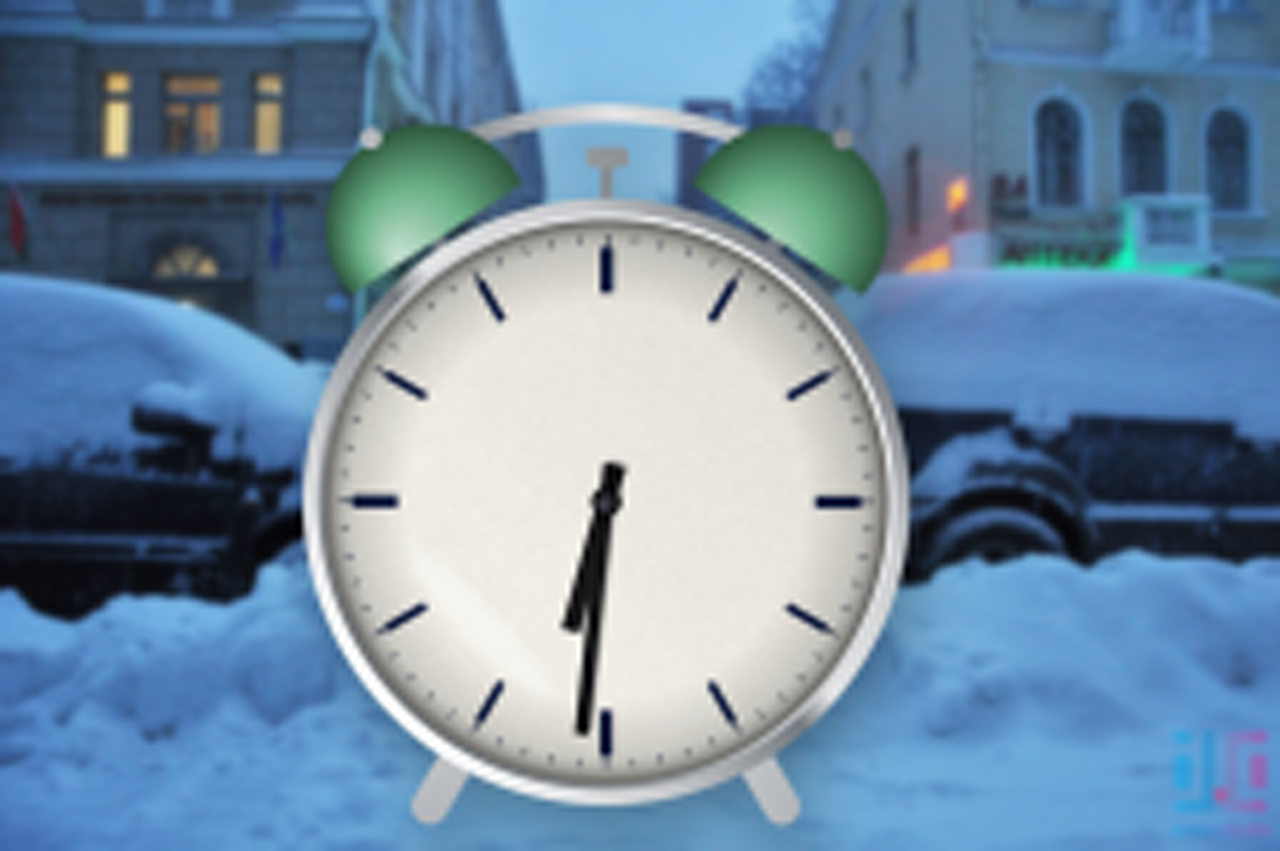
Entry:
6 h 31 min
